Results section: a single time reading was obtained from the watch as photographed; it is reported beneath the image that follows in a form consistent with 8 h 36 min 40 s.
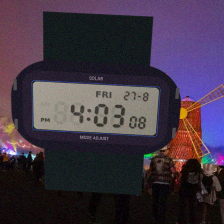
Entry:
4 h 03 min 08 s
